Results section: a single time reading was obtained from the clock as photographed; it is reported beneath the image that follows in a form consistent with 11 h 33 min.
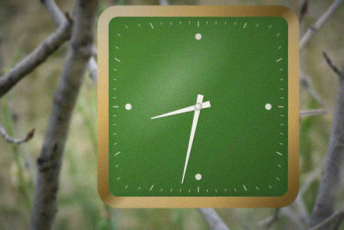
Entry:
8 h 32 min
